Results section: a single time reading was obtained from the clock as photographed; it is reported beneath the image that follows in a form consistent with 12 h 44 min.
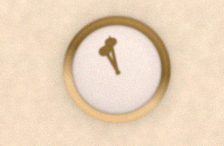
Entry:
10 h 58 min
